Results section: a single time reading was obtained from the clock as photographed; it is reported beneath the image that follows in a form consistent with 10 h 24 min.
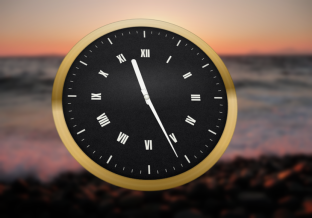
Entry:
11 h 26 min
